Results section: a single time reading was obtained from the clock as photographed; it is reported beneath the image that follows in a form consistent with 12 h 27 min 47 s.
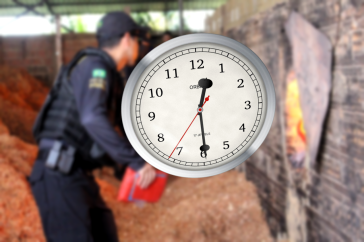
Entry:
12 h 29 min 36 s
